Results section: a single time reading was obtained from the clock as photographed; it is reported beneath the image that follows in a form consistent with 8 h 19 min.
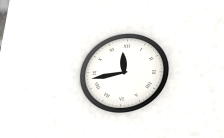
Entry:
11 h 43 min
